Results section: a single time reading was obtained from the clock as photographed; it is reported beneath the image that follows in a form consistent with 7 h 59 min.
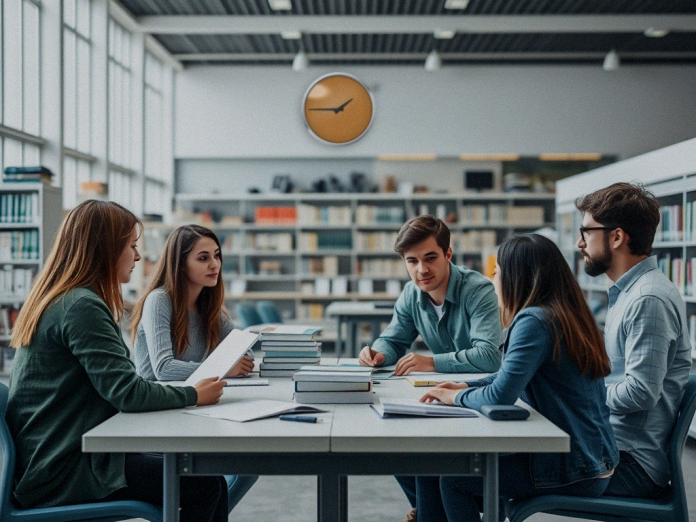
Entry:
1 h 45 min
